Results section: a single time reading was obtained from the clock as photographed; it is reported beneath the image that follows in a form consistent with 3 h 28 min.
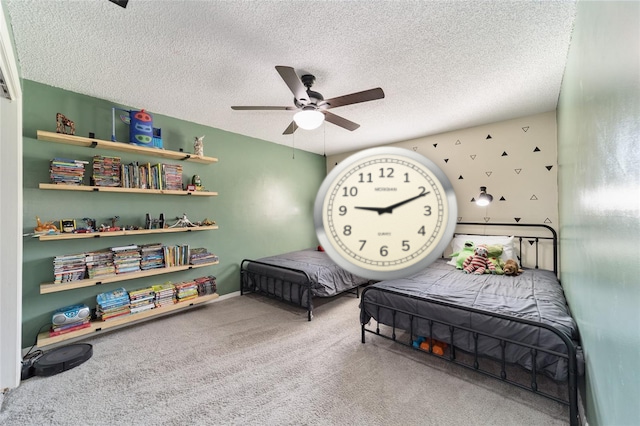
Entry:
9 h 11 min
